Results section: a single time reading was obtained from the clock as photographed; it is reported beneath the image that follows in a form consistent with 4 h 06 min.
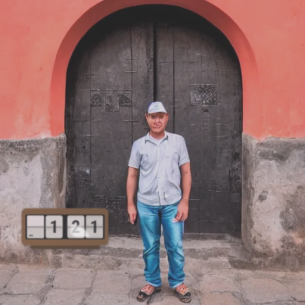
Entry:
1 h 21 min
